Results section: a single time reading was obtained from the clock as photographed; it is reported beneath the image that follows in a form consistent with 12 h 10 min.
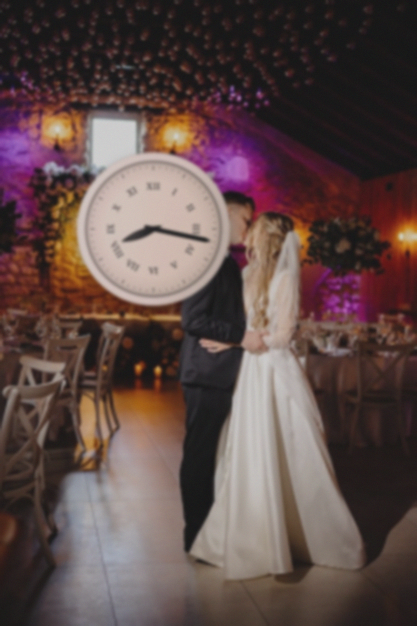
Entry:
8 h 17 min
